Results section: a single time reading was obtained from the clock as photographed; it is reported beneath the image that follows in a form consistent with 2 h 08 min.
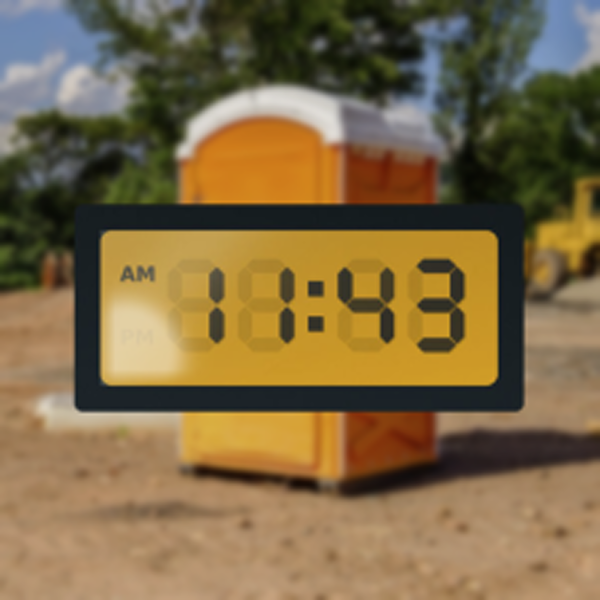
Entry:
11 h 43 min
